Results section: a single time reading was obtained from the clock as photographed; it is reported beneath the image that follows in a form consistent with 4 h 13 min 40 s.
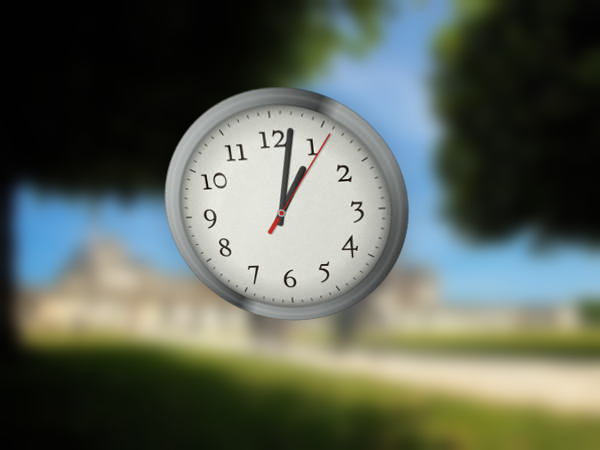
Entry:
1 h 02 min 06 s
